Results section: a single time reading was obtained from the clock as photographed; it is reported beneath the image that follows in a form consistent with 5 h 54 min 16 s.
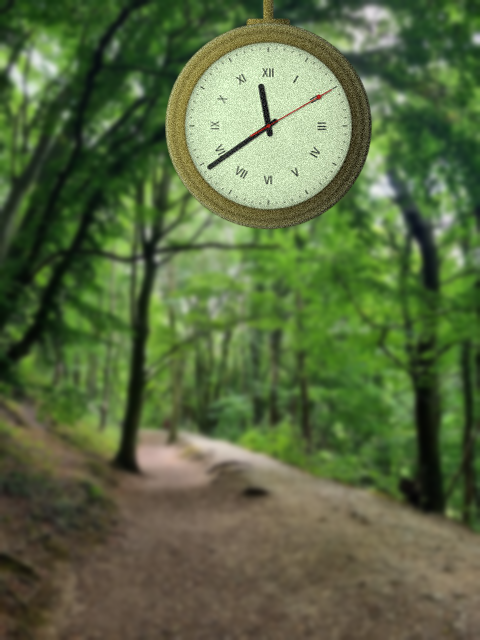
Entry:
11 h 39 min 10 s
